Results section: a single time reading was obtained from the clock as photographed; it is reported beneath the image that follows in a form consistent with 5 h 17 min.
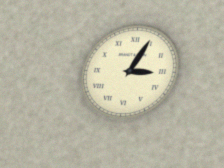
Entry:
3 h 04 min
